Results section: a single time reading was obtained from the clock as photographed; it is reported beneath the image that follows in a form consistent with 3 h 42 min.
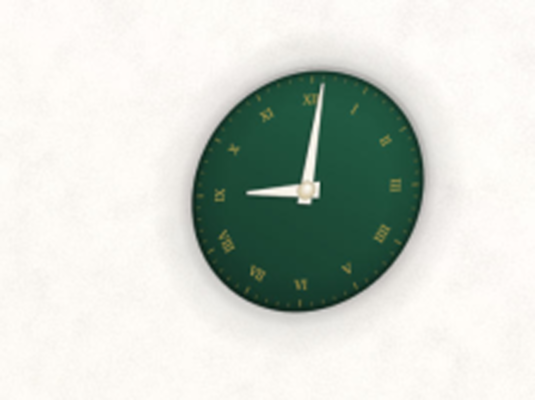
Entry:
9 h 01 min
